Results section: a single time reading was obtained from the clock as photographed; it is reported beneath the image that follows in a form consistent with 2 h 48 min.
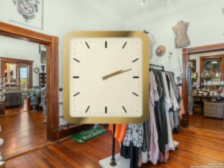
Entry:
2 h 12 min
